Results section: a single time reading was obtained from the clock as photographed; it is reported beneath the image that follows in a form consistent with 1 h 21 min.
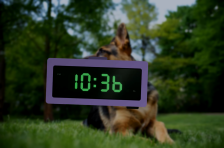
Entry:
10 h 36 min
